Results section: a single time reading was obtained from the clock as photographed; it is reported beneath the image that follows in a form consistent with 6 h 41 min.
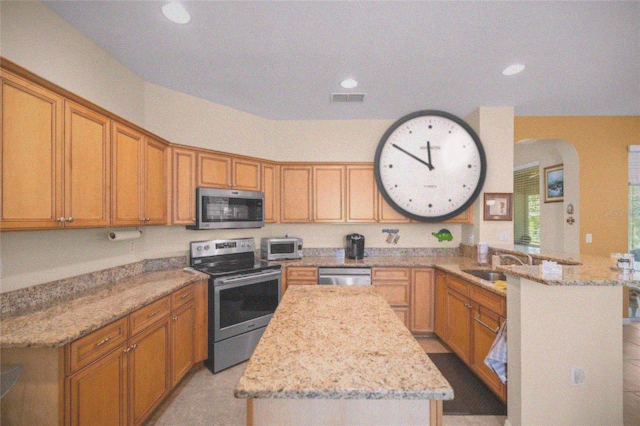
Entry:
11 h 50 min
